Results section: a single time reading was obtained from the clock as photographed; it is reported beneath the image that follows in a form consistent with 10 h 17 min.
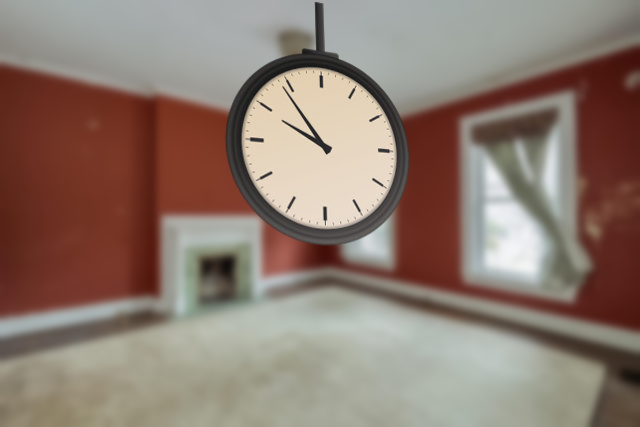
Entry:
9 h 54 min
